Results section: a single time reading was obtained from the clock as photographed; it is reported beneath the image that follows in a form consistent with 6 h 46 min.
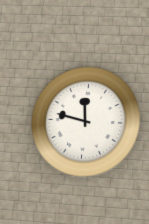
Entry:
11 h 47 min
